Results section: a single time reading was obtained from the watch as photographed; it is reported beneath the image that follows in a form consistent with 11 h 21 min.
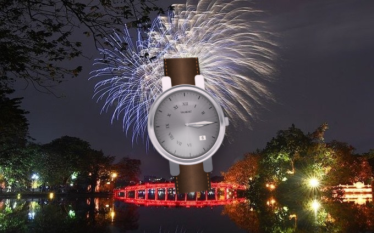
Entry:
3 h 15 min
